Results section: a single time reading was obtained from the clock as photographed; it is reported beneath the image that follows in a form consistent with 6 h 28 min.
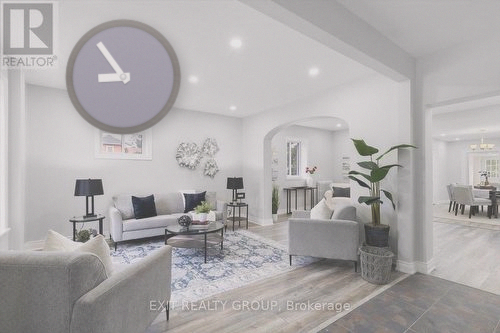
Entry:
8 h 54 min
